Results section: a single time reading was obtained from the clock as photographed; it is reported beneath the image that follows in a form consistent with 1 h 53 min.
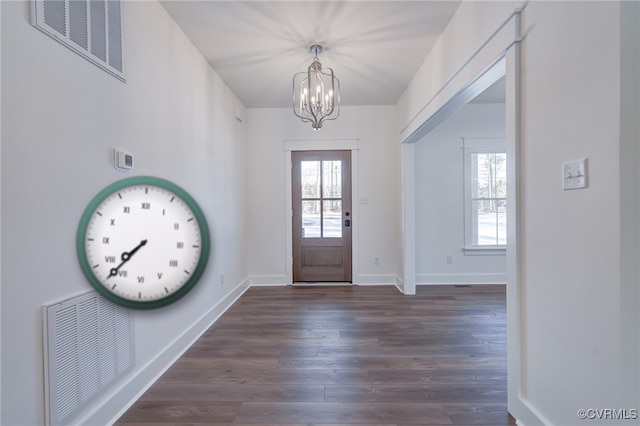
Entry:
7 h 37 min
